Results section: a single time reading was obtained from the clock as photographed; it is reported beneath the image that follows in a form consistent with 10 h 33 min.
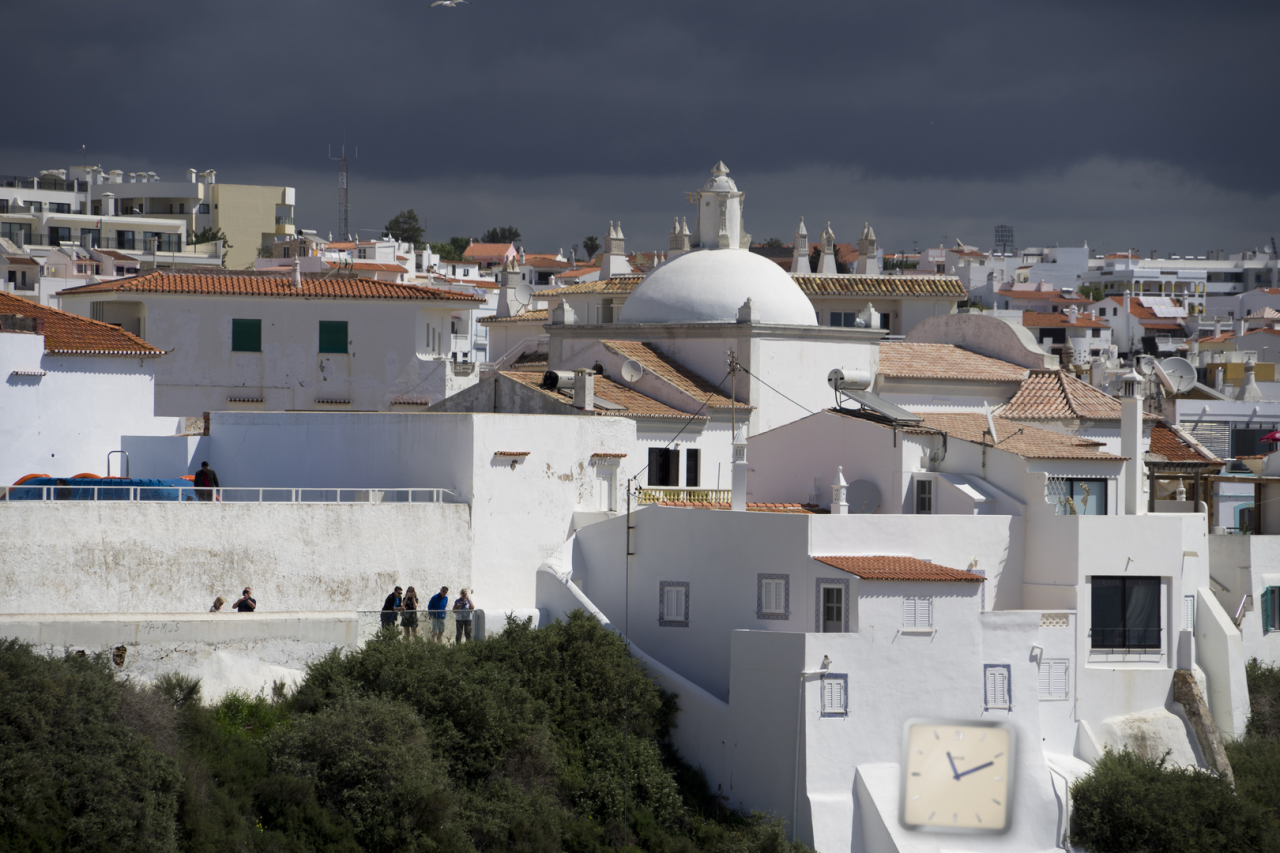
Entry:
11 h 11 min
